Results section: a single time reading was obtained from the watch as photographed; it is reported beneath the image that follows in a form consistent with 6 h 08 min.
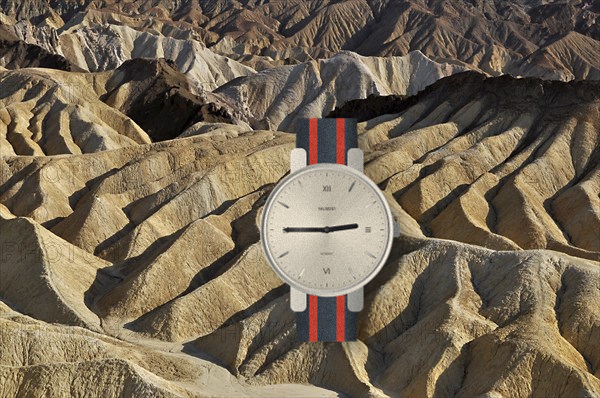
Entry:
2 h 45 min
